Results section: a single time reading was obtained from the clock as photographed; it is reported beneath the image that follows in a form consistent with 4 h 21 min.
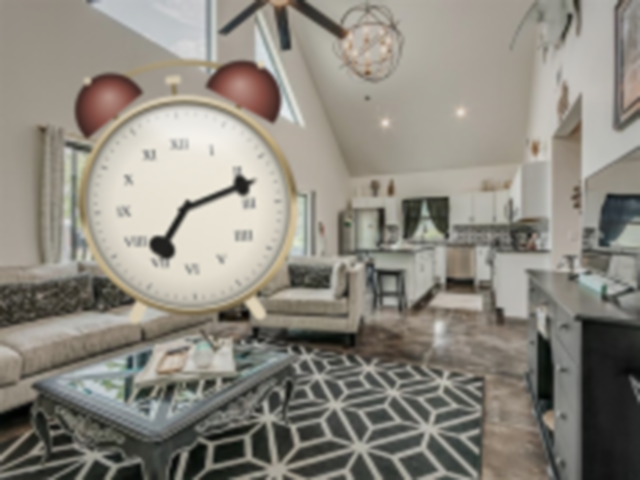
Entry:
7 h 12 min
